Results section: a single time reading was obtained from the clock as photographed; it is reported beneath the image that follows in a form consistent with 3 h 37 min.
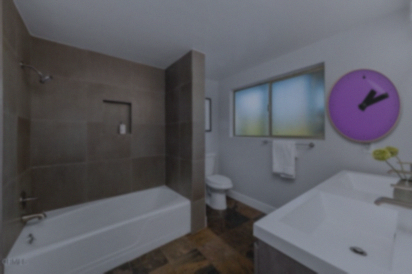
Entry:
1 h 11 min
